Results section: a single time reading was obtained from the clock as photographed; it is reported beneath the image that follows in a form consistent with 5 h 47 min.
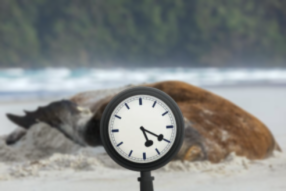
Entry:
5 h 20 min
